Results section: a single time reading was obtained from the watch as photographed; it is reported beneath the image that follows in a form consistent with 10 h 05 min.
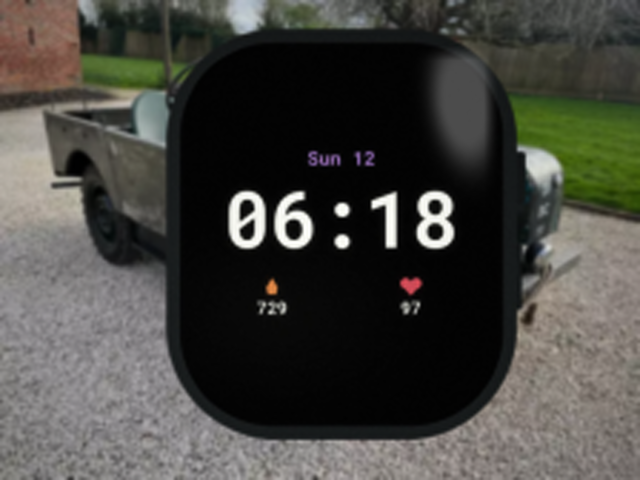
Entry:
6 h 18 min
